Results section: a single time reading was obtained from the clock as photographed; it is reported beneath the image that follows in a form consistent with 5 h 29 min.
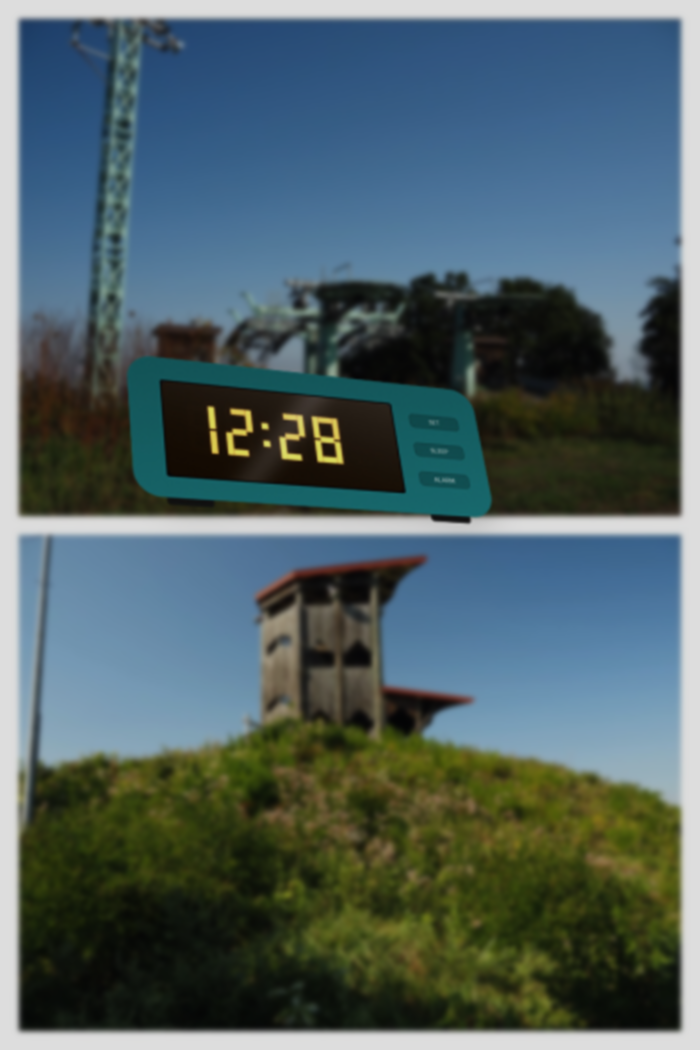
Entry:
12 h 28 min
